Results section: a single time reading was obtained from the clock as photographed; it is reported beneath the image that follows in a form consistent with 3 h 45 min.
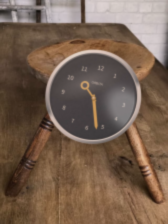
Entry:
10 h 27 min
